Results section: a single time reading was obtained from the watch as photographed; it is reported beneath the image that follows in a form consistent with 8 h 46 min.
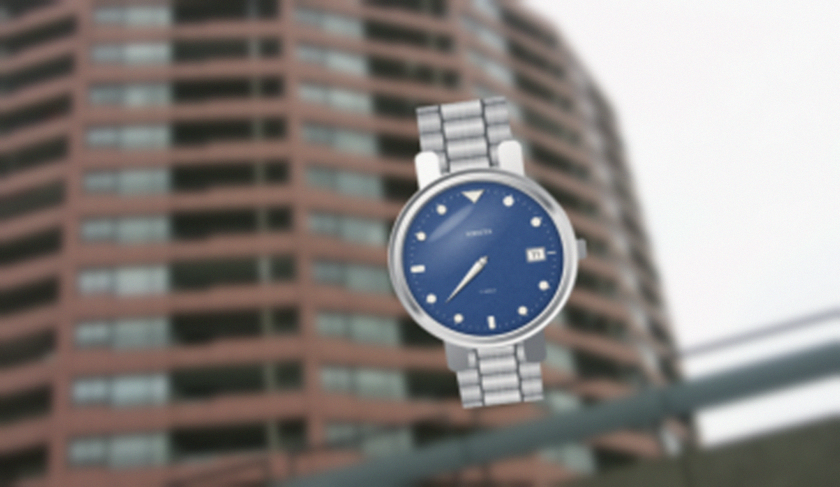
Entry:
7 h 38 min
